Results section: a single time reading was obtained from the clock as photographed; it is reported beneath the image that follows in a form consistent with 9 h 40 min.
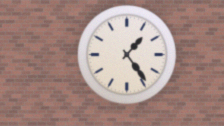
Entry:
1 h 24 min
